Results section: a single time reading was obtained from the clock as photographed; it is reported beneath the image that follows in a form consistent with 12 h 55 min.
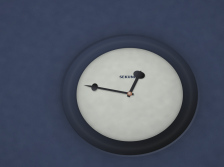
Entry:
12 h 47 min
